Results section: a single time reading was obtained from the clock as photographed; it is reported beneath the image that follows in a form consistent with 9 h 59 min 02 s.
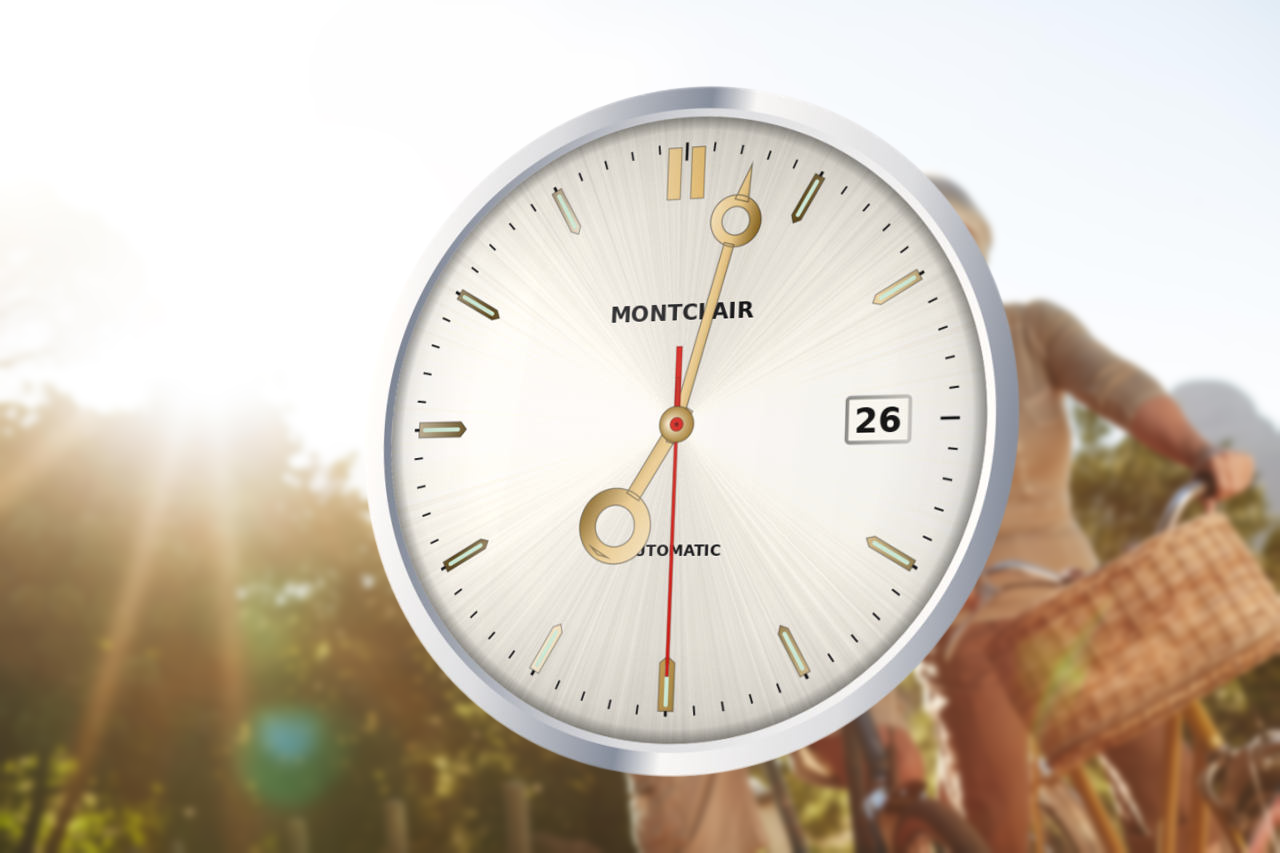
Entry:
7 h 02 min 30 s
